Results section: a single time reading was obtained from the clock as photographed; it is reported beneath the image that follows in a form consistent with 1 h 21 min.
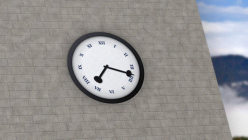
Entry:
7 h 18 min
